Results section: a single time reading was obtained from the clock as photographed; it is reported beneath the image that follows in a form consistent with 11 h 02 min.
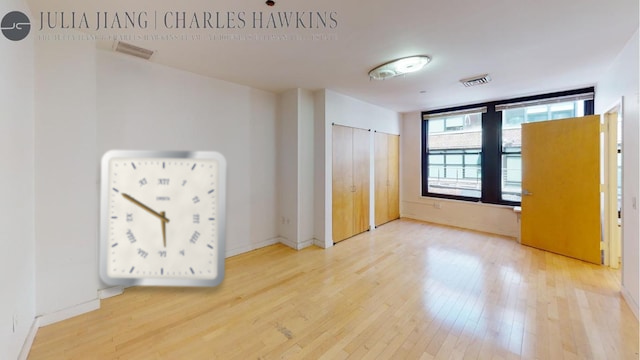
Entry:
5 h 50 min
